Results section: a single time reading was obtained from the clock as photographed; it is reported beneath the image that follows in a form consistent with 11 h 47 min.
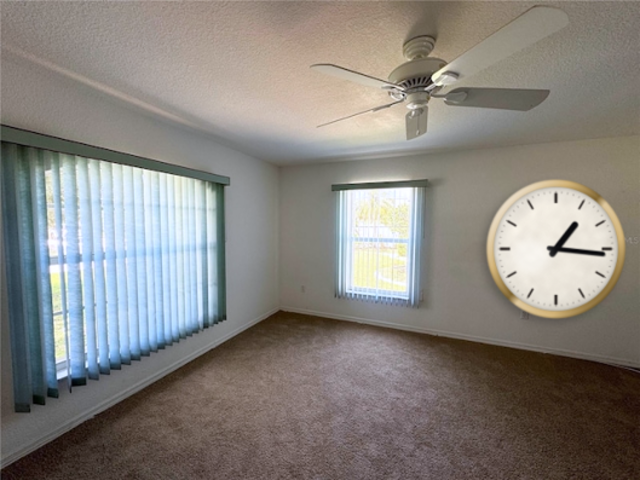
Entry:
1 h 16 min
